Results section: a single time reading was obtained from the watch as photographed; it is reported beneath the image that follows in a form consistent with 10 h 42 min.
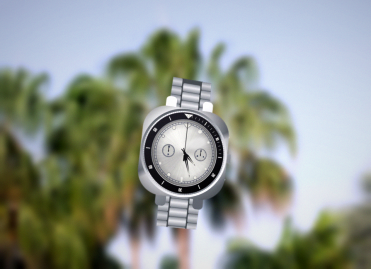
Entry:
4 h 27 min
